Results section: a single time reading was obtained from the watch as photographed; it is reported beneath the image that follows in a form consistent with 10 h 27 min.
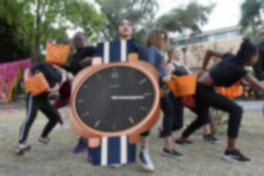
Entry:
3 h 16 min
